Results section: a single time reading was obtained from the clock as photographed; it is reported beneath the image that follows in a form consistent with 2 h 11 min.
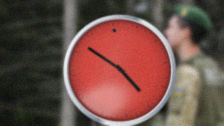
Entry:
4 h 52 min
